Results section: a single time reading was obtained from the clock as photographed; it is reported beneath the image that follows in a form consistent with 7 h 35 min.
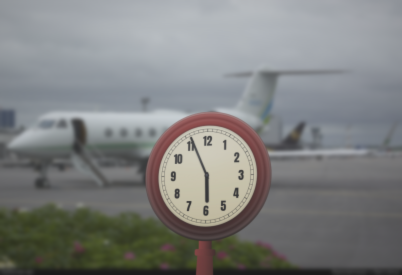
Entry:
5 h 56 min
